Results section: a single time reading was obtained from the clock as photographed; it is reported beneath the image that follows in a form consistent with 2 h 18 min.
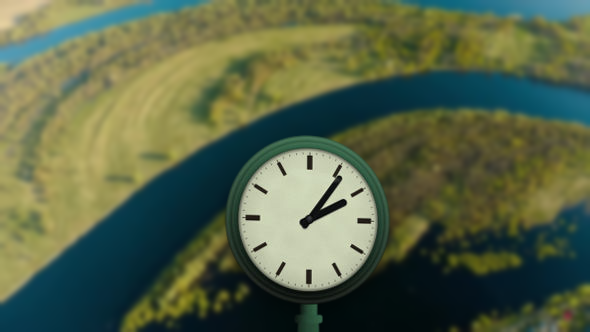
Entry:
2 h 06 min
